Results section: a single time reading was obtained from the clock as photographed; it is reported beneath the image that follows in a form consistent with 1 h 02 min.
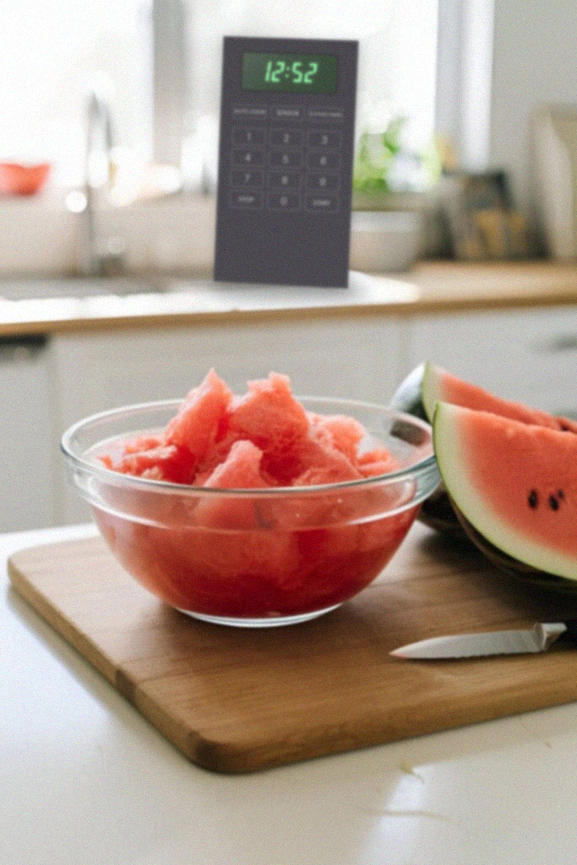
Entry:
12 h 52 min
